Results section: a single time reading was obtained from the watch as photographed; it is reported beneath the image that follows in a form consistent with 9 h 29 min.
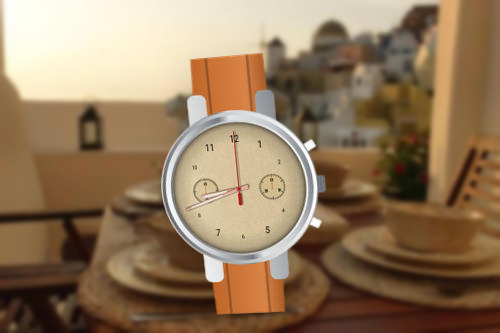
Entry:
8 h 42 min
